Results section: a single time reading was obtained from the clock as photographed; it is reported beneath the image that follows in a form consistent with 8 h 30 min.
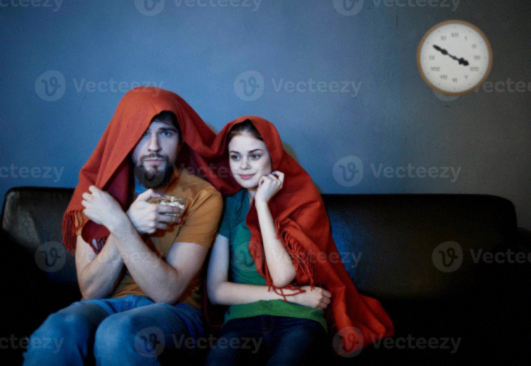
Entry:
3 h 50 min
